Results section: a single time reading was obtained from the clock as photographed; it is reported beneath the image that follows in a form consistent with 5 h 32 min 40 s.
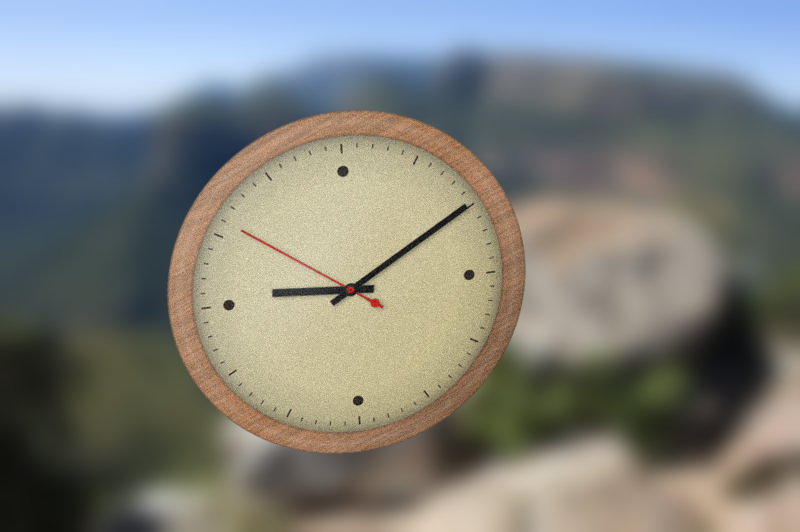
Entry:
9 h 09 min 51 s
